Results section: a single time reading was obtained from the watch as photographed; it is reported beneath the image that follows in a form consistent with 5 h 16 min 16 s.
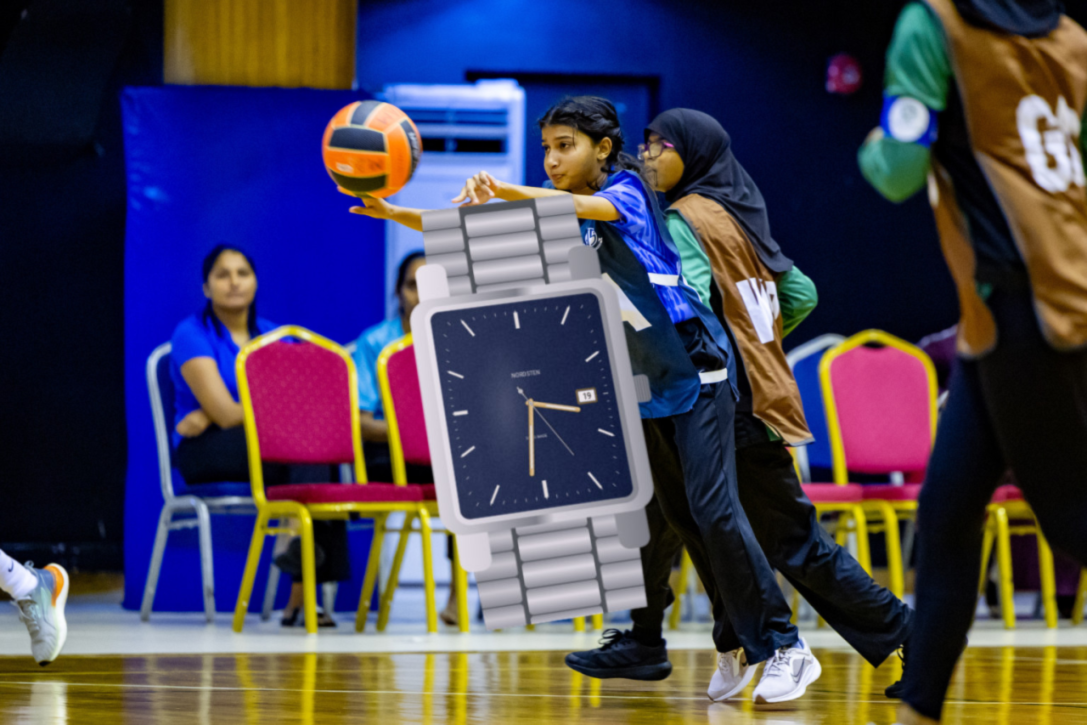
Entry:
3 h 31 min 25 s
